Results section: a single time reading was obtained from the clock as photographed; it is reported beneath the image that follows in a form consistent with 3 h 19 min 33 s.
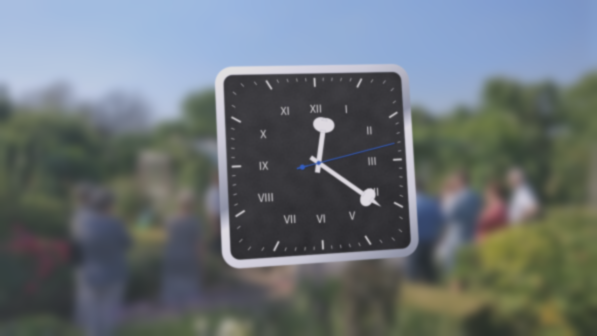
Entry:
12 h 21 min 13 s
